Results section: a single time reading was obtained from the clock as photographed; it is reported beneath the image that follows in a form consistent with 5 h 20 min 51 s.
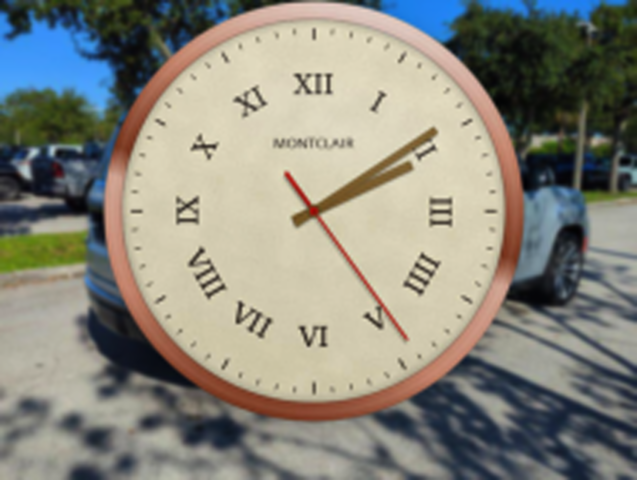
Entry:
2 h 09 min 24 s
